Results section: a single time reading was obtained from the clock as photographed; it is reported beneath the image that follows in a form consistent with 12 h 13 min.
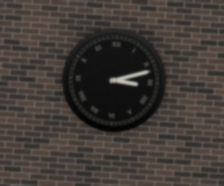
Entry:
3 h 12 min
